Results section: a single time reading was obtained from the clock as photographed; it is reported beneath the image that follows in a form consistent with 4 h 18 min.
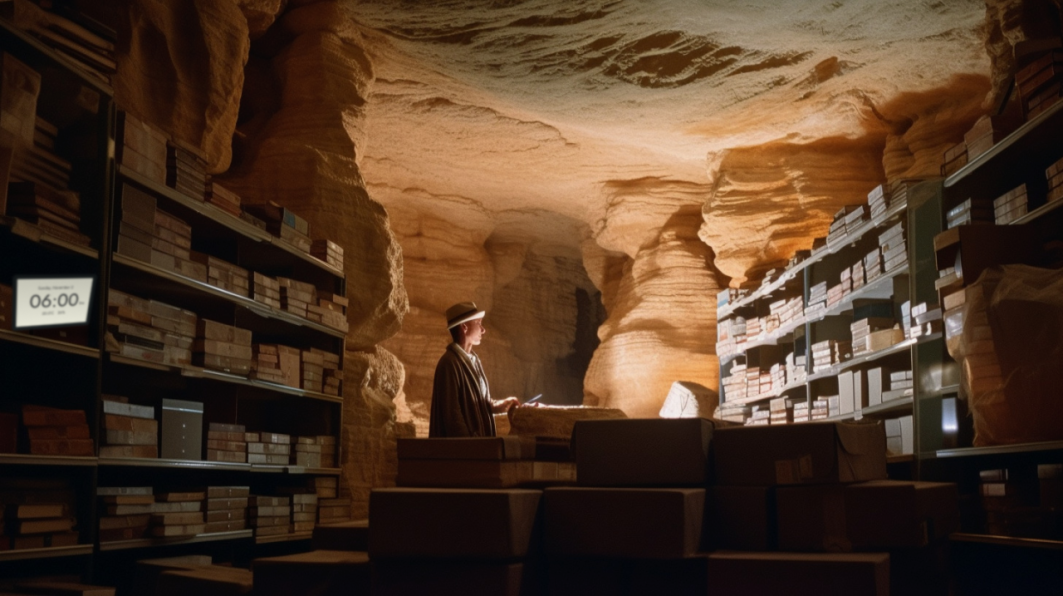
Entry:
6 h 00 min
